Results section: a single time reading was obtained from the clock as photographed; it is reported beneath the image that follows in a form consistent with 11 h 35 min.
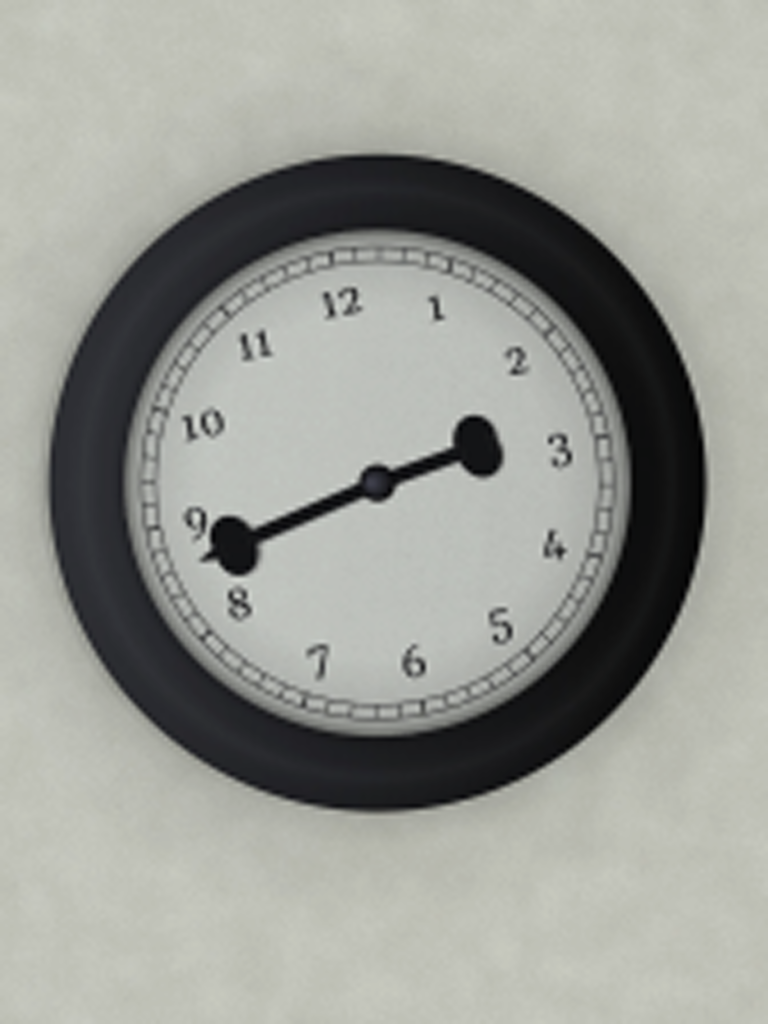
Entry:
2 h 43 min
